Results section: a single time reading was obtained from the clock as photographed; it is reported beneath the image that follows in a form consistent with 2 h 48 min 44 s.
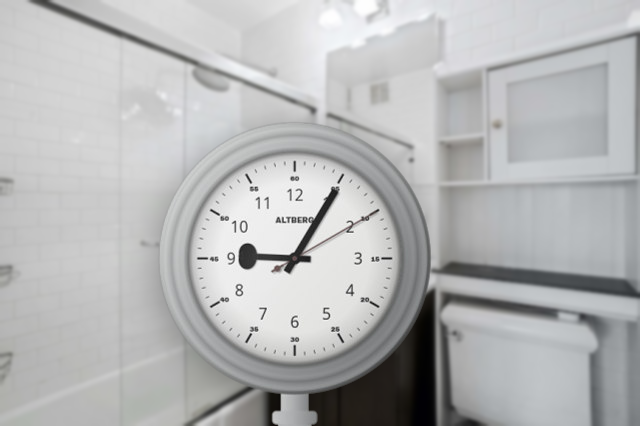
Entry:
9 h 05 min 10 s
